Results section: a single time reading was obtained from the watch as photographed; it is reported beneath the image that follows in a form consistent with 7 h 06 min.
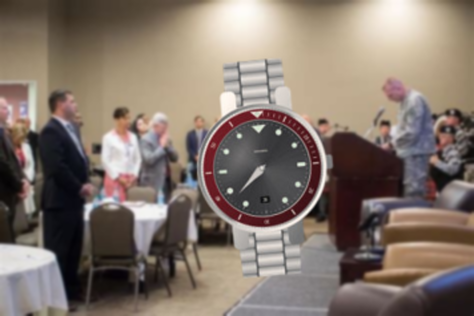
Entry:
7 h 38 min
